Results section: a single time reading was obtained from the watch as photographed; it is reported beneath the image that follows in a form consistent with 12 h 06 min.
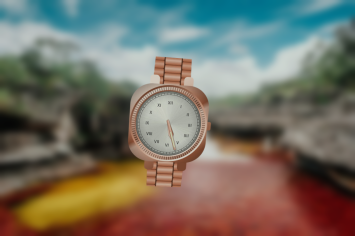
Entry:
5 h 27 min
